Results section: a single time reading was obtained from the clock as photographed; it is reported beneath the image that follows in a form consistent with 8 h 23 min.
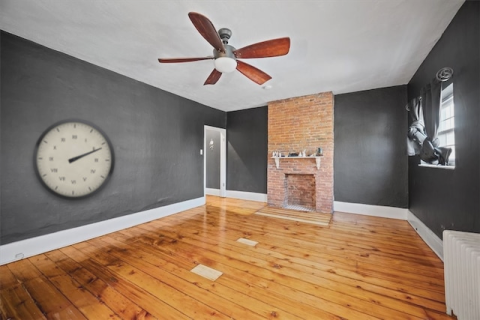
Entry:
2 h 11 min
